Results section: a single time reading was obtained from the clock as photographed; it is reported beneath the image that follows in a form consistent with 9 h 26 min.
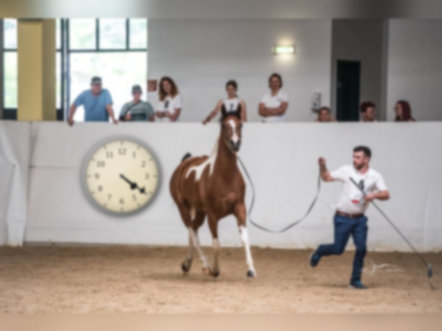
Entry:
4 h 21 min
